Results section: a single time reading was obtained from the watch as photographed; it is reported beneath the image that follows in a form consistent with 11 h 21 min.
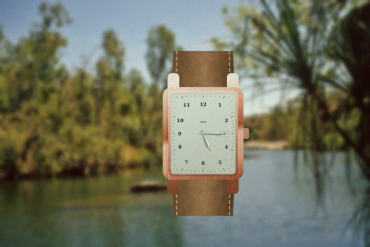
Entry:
5 h 15 min
